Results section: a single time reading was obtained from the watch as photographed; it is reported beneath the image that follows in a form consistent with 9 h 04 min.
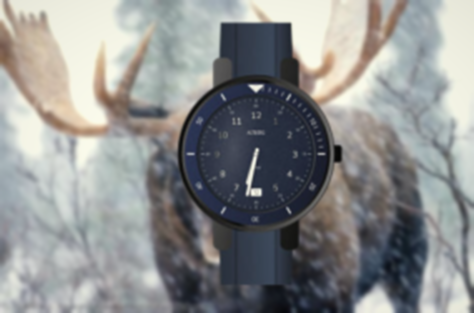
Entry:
6 h 32 min
